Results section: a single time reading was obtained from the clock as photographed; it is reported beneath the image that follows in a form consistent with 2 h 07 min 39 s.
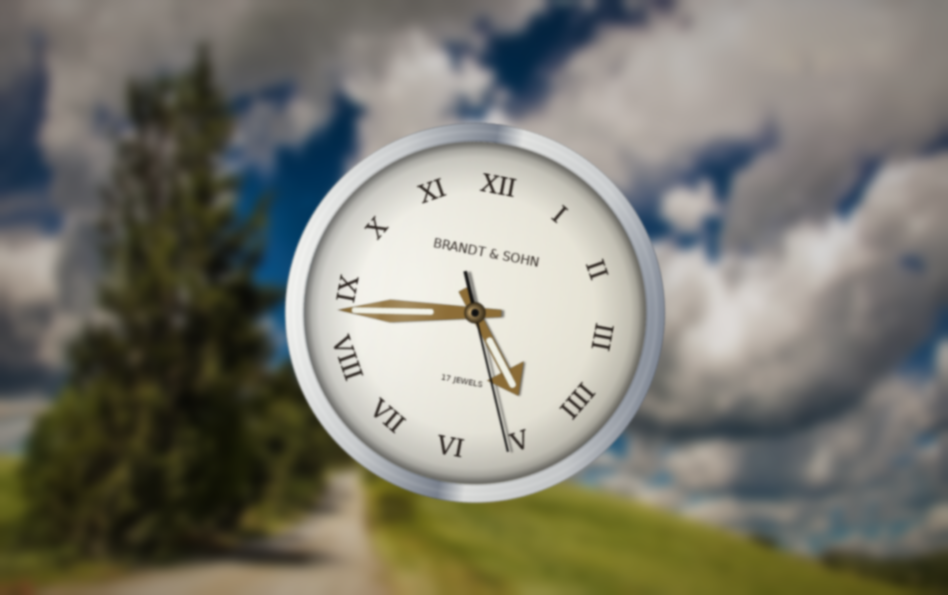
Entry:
4 h 43 min 26 s
